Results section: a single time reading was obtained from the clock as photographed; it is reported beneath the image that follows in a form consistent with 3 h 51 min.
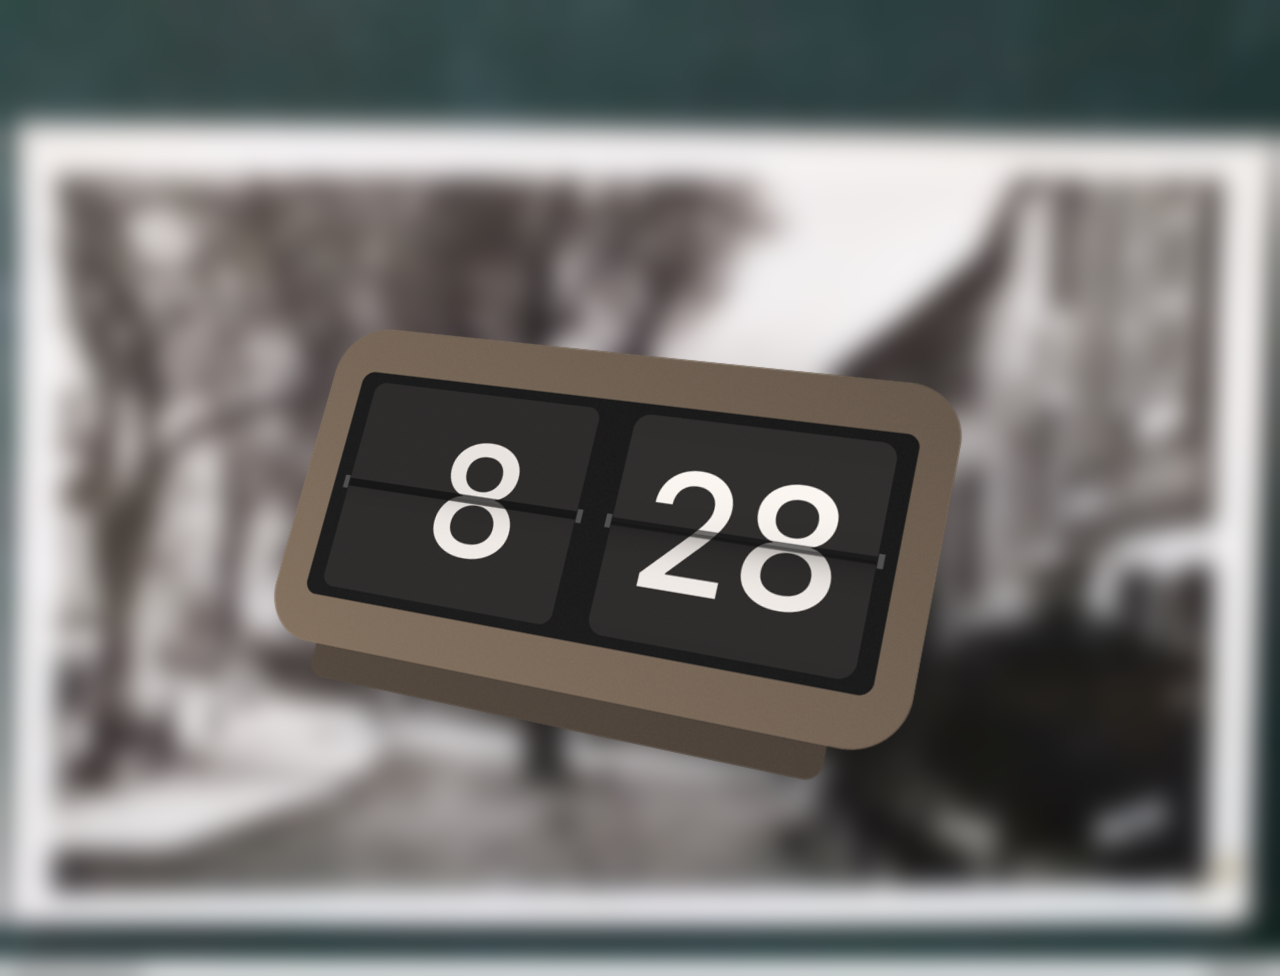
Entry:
8 h 28 min
